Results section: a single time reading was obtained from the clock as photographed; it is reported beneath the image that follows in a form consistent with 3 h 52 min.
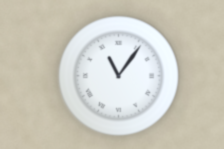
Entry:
11 h 06 min
